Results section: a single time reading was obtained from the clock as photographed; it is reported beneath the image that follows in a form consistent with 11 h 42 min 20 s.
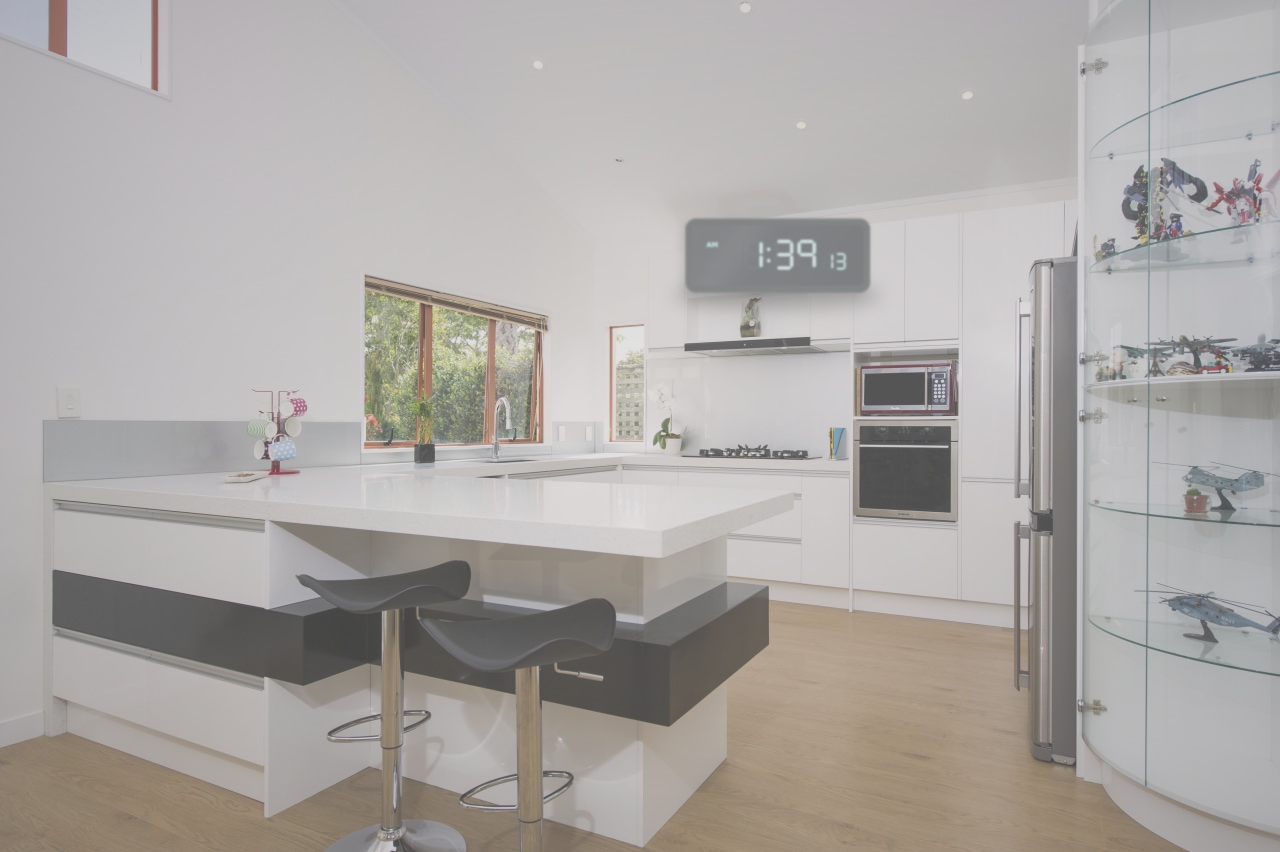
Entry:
1 h 39 min 13 s
